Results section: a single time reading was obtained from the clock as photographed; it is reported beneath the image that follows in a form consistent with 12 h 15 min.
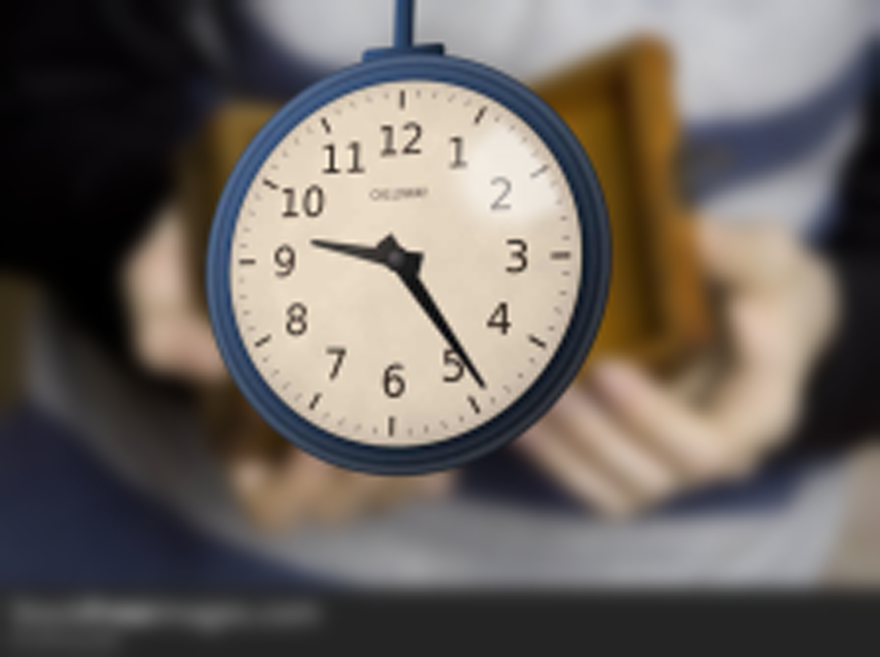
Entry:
9 h 24 min
